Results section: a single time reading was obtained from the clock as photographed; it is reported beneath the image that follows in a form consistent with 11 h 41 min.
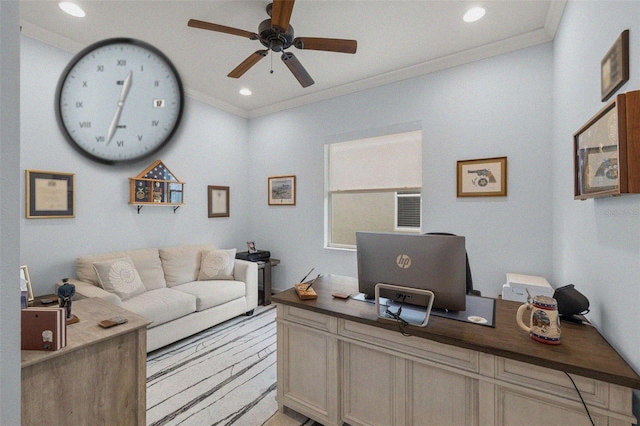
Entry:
12 h 33 min
